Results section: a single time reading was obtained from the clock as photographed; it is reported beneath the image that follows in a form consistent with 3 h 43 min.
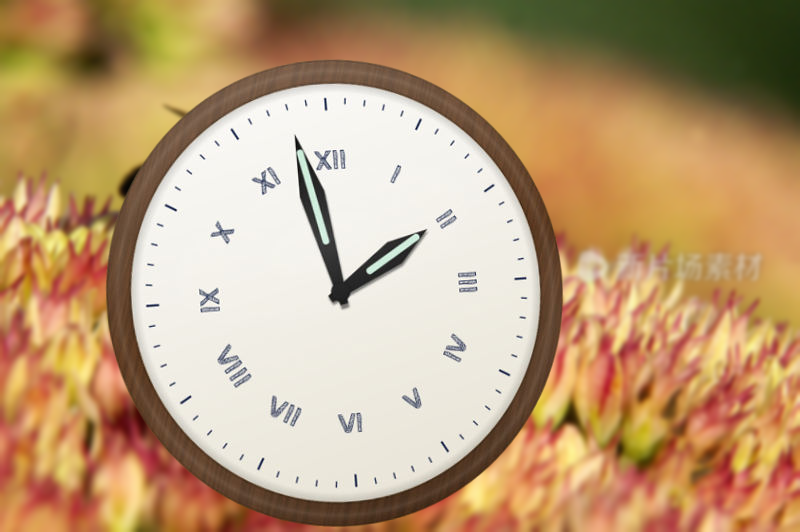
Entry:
1 h 58 min
